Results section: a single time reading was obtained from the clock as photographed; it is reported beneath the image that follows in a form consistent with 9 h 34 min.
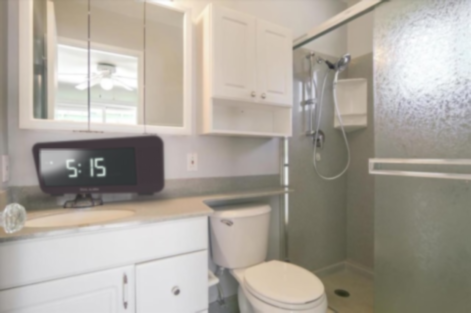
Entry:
5 h 15 min
